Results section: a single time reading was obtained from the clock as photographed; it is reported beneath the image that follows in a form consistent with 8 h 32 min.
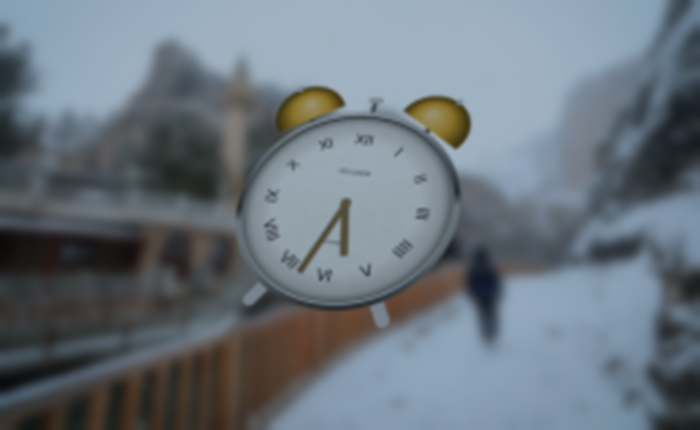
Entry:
5 h 33 min
